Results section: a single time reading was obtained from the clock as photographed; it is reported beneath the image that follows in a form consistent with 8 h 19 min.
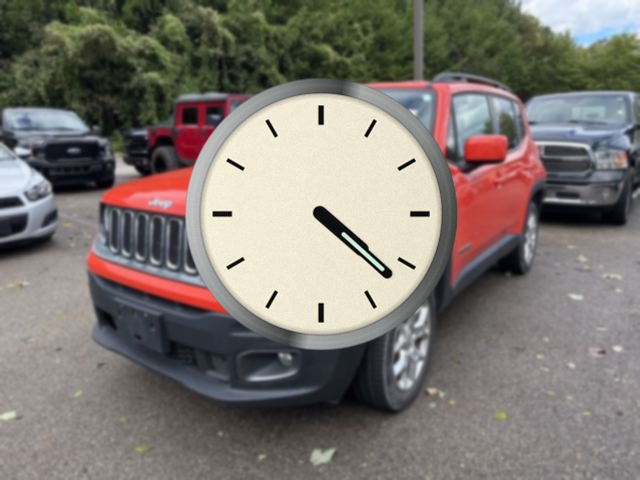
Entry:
4 h 22 min
